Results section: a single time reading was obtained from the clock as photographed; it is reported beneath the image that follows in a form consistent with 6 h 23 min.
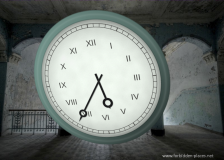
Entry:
5 h 36 min
